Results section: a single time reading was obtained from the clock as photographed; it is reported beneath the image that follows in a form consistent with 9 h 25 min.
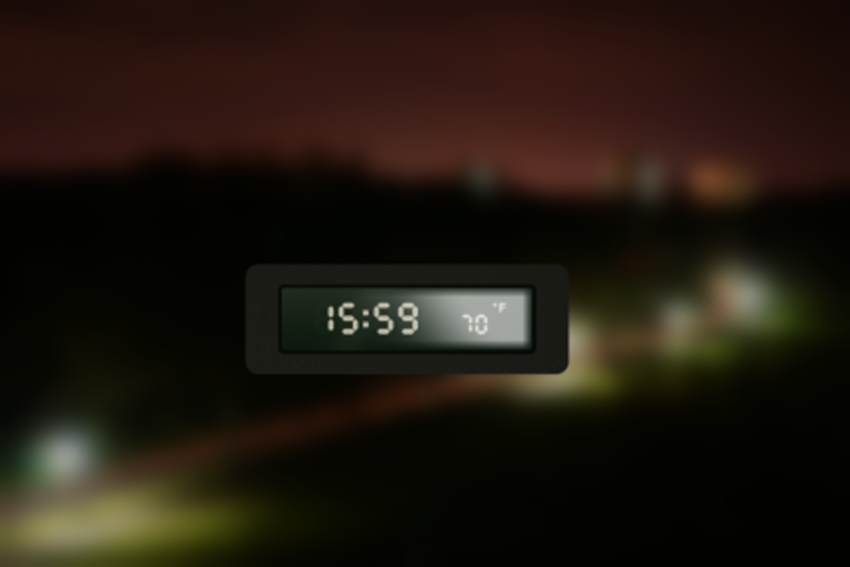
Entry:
15 h 59 min
